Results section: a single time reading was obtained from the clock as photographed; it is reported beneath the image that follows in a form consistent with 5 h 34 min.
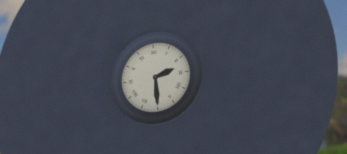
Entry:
2 h 30 min
